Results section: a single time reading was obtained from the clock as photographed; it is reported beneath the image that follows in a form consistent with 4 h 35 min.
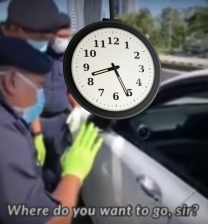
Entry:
8 h 26 min
